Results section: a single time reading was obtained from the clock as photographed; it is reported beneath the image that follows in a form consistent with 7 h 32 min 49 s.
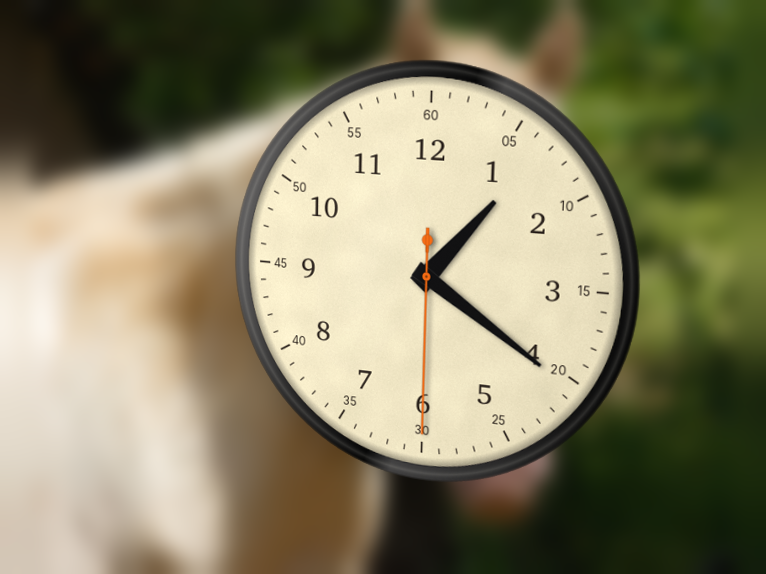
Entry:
1 h 20 min 30 s
